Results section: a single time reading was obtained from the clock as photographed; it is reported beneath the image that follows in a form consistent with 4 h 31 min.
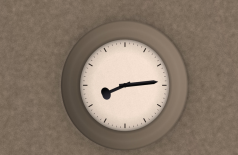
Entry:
8 h 14 min
